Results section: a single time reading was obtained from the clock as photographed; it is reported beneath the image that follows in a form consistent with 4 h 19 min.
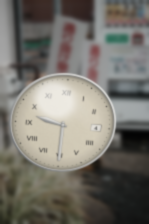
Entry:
9 h 30 min
